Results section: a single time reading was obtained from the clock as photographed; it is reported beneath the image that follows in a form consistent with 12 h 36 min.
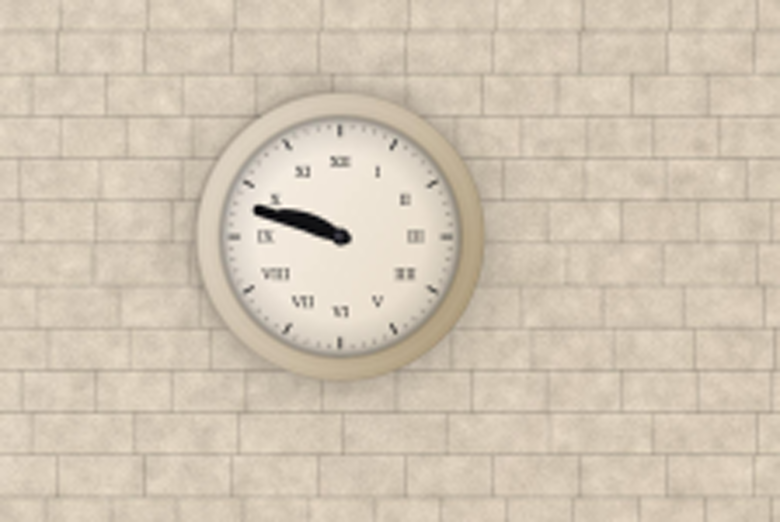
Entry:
9 h 48 min
